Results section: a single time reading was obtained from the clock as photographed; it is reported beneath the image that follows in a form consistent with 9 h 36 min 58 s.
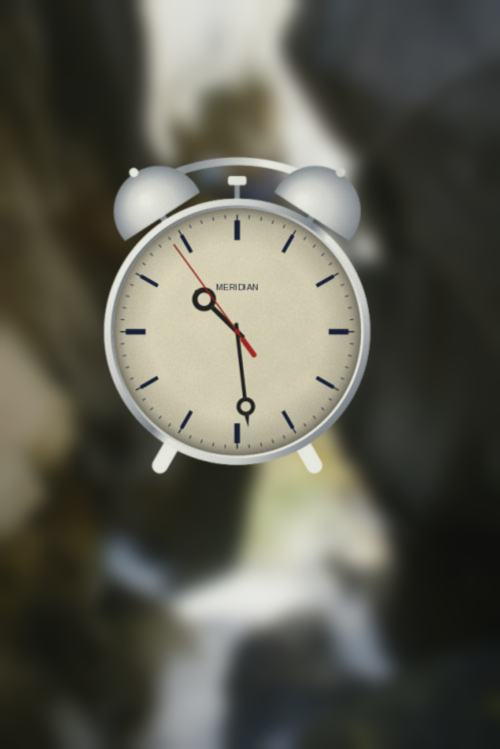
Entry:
10 h 28 min 54 s
